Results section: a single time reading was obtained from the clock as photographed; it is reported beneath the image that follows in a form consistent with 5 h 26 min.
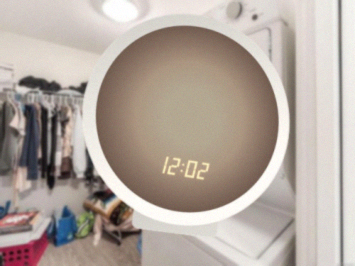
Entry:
12 h 02 min
